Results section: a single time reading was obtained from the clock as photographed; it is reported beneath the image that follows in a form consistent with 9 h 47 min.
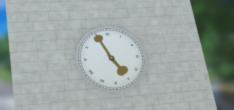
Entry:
4 h 56 min
